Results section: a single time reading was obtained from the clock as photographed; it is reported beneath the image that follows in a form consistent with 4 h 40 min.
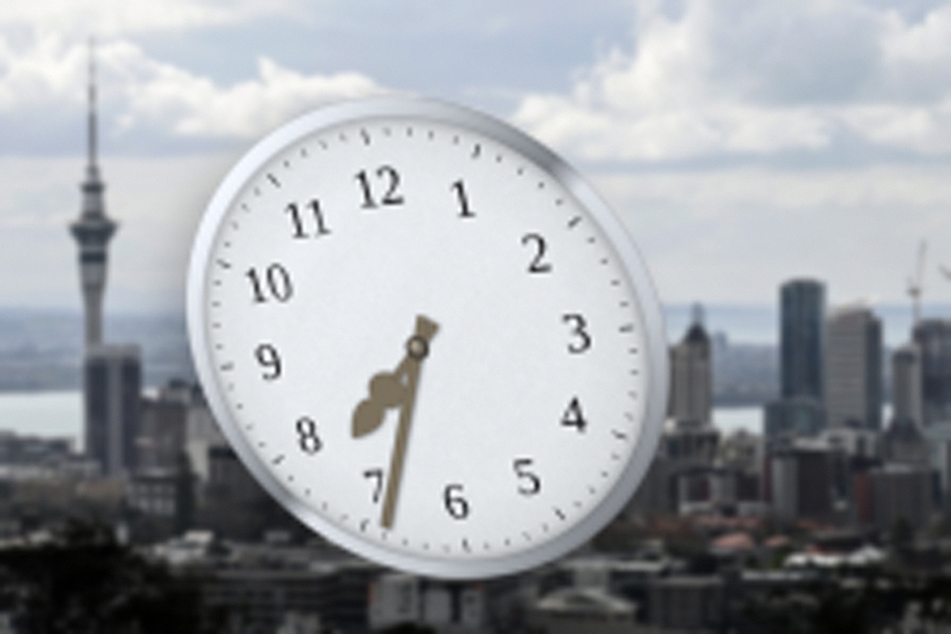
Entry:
7 h 34 min
